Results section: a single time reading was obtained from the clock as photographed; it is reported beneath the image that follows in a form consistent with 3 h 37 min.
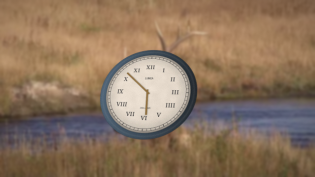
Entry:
5 h 52 min
